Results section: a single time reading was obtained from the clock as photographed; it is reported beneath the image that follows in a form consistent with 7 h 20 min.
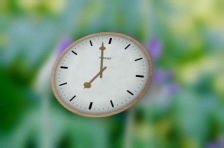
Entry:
6 h 58 min
